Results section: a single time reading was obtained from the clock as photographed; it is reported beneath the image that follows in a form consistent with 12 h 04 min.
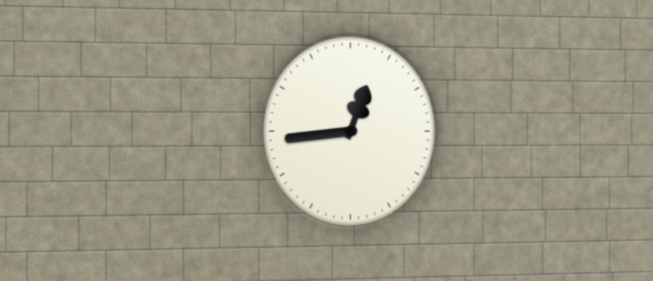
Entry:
12 h 44 min
